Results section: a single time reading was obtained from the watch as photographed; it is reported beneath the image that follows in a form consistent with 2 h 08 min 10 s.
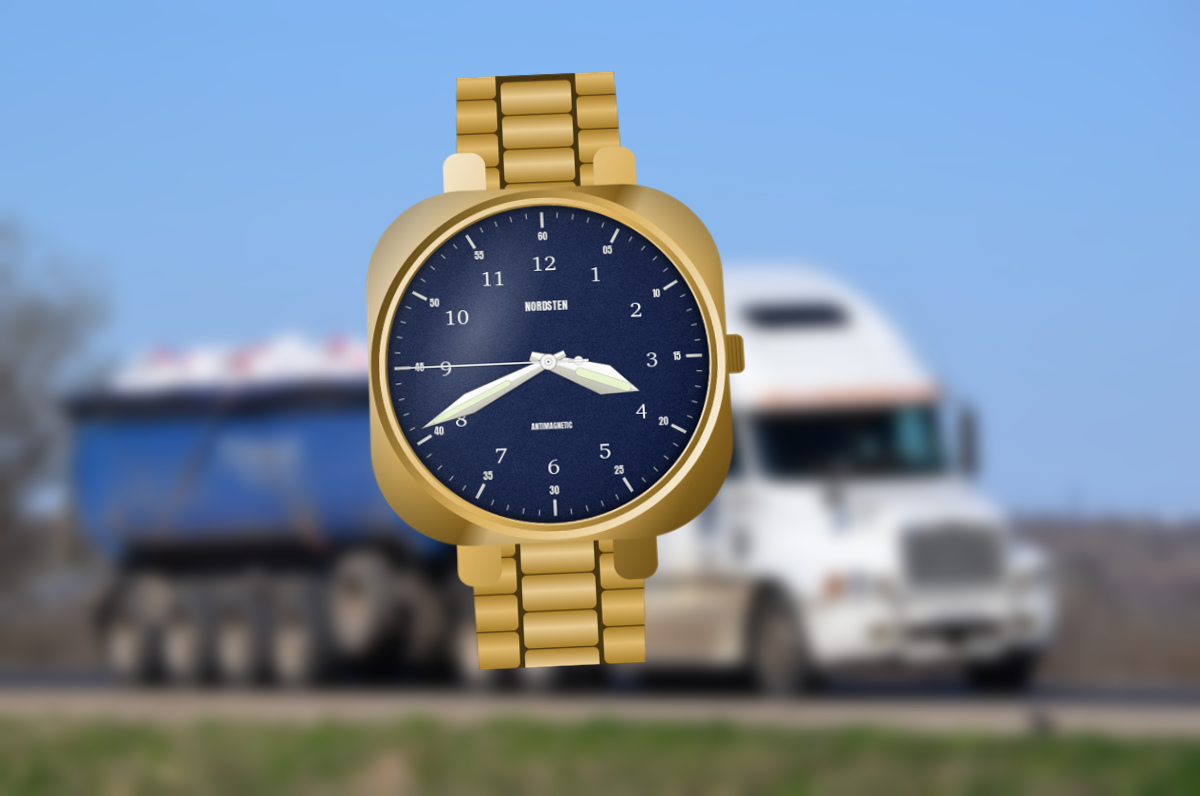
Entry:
3 h 40 min 45 s
